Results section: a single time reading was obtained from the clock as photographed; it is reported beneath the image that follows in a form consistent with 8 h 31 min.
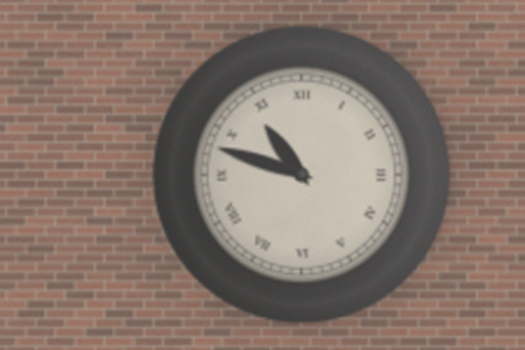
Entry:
10 h 48 min
